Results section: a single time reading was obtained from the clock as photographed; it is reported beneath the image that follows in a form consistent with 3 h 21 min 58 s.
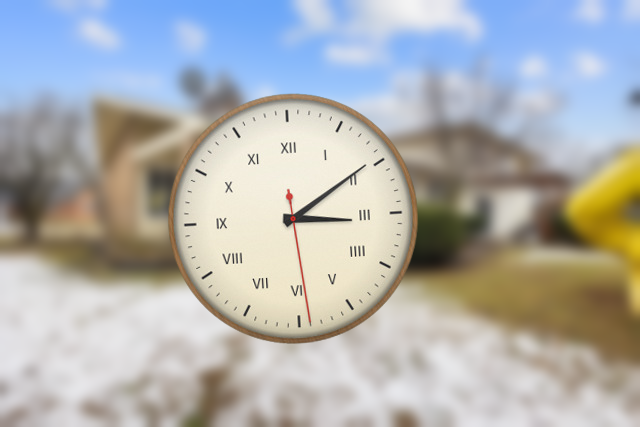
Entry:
3 h 09 min 29 s
